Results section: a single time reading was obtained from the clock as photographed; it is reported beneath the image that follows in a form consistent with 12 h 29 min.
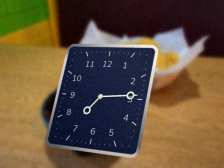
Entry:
7 h 14 min
